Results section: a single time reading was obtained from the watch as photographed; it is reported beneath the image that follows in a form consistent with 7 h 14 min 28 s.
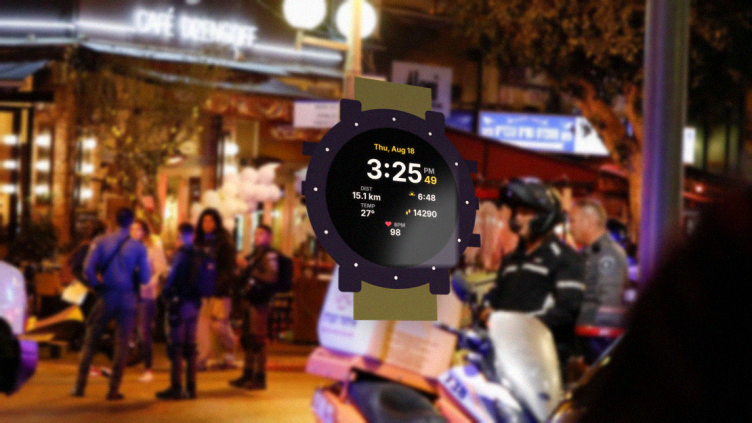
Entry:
3 h 25 min 49 s
